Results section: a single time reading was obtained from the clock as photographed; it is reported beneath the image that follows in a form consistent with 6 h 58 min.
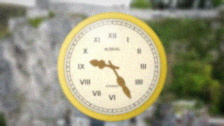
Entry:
9 h 25 min
